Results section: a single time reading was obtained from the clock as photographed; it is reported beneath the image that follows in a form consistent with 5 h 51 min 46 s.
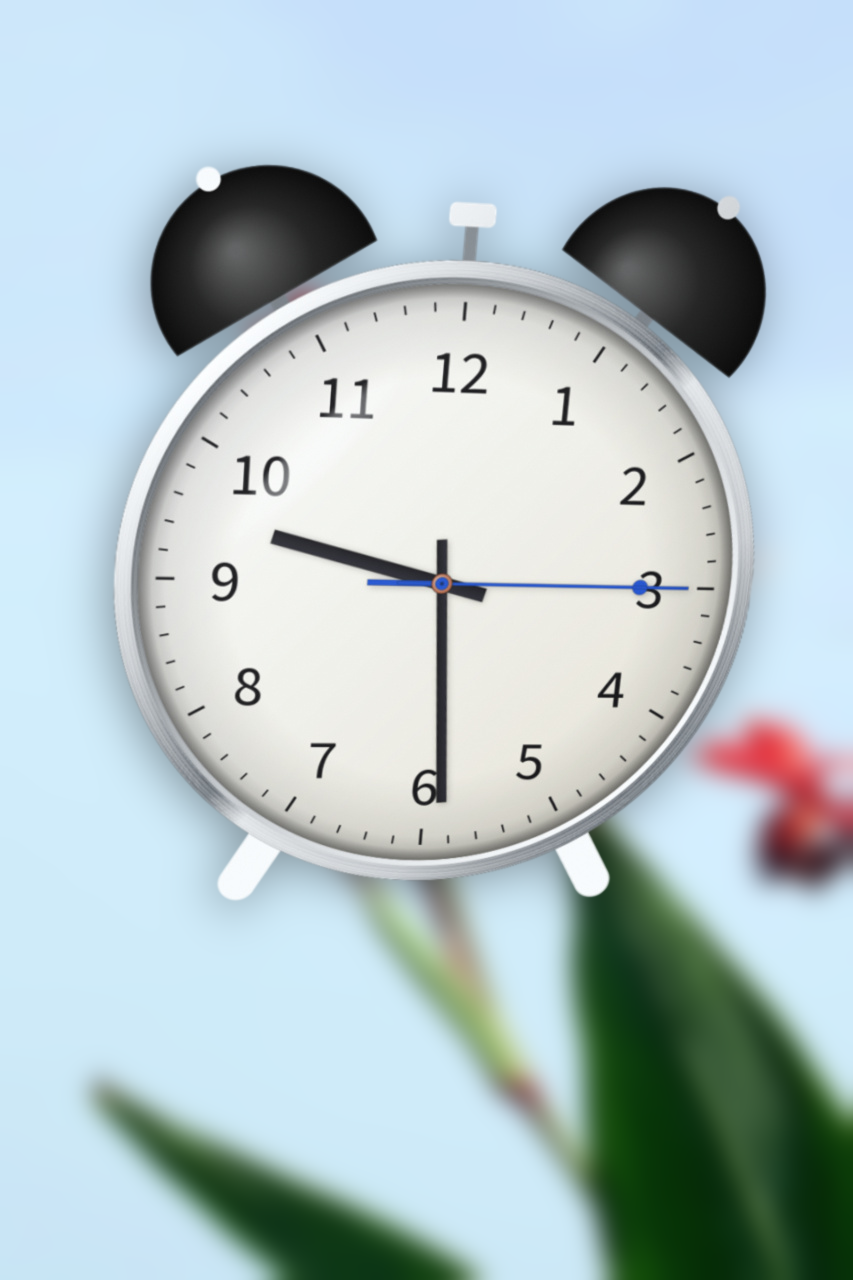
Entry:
9 h 29 min 15 s
